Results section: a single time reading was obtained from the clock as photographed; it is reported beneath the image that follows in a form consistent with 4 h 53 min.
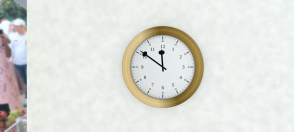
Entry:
11 h 51 min
